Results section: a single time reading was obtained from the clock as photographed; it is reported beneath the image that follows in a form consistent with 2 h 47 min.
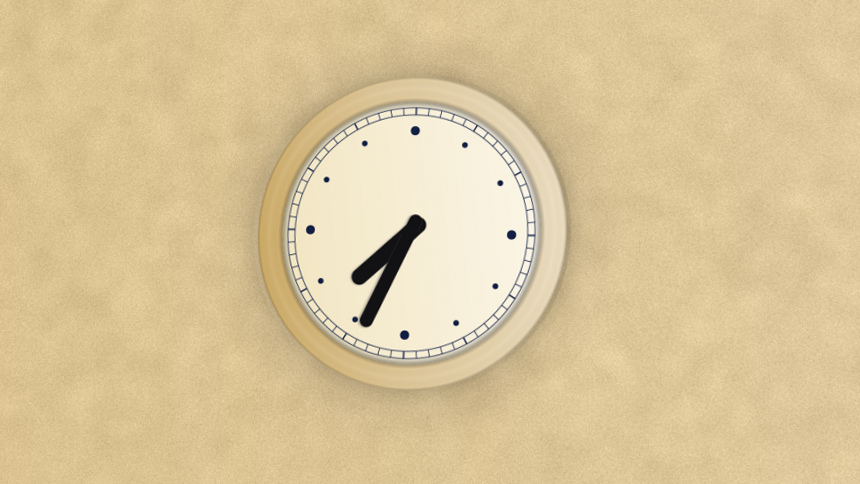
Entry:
7 h 34 min
